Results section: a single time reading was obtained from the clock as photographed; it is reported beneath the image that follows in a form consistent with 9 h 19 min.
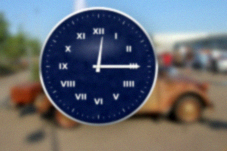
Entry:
12 h 15 min
